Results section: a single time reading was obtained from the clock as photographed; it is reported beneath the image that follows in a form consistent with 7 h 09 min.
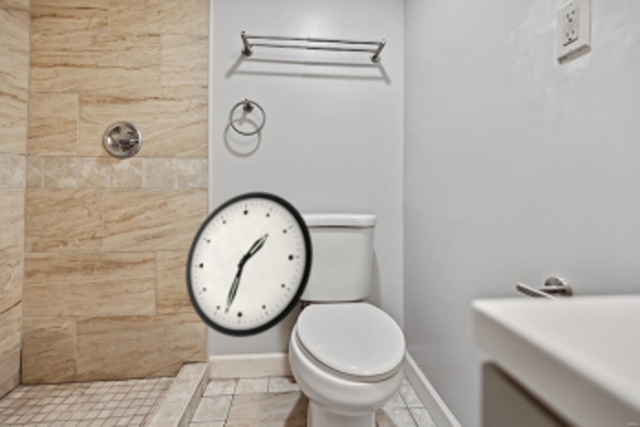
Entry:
1 h 33 min
